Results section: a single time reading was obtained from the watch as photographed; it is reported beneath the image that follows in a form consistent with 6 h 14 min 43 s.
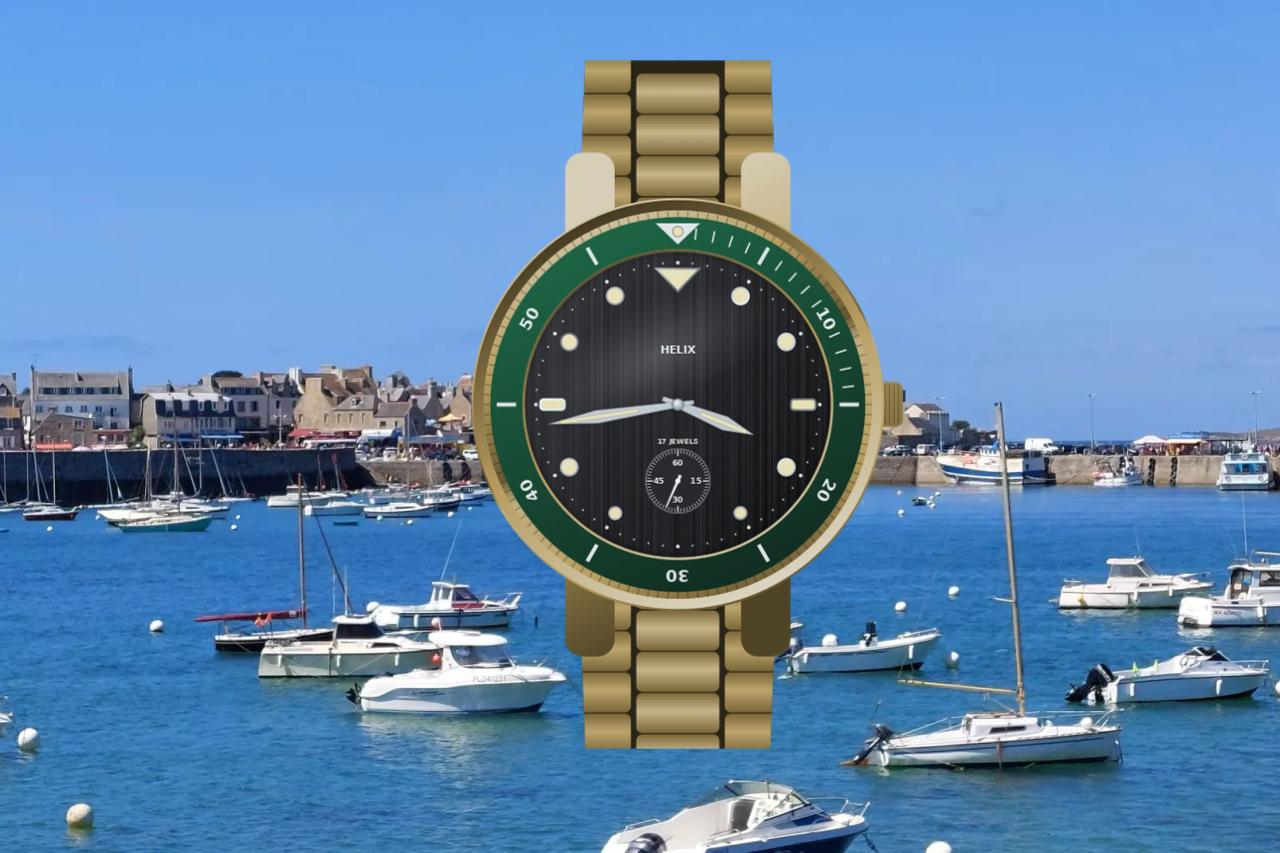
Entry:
3 h 43 min 34 s
